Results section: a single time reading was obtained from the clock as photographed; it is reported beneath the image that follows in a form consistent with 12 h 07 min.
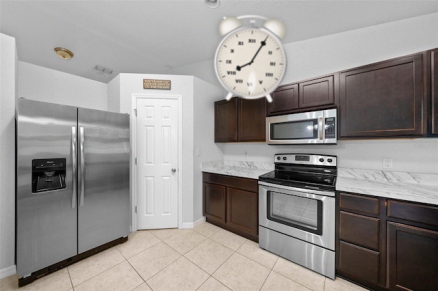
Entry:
8 h 05 min
